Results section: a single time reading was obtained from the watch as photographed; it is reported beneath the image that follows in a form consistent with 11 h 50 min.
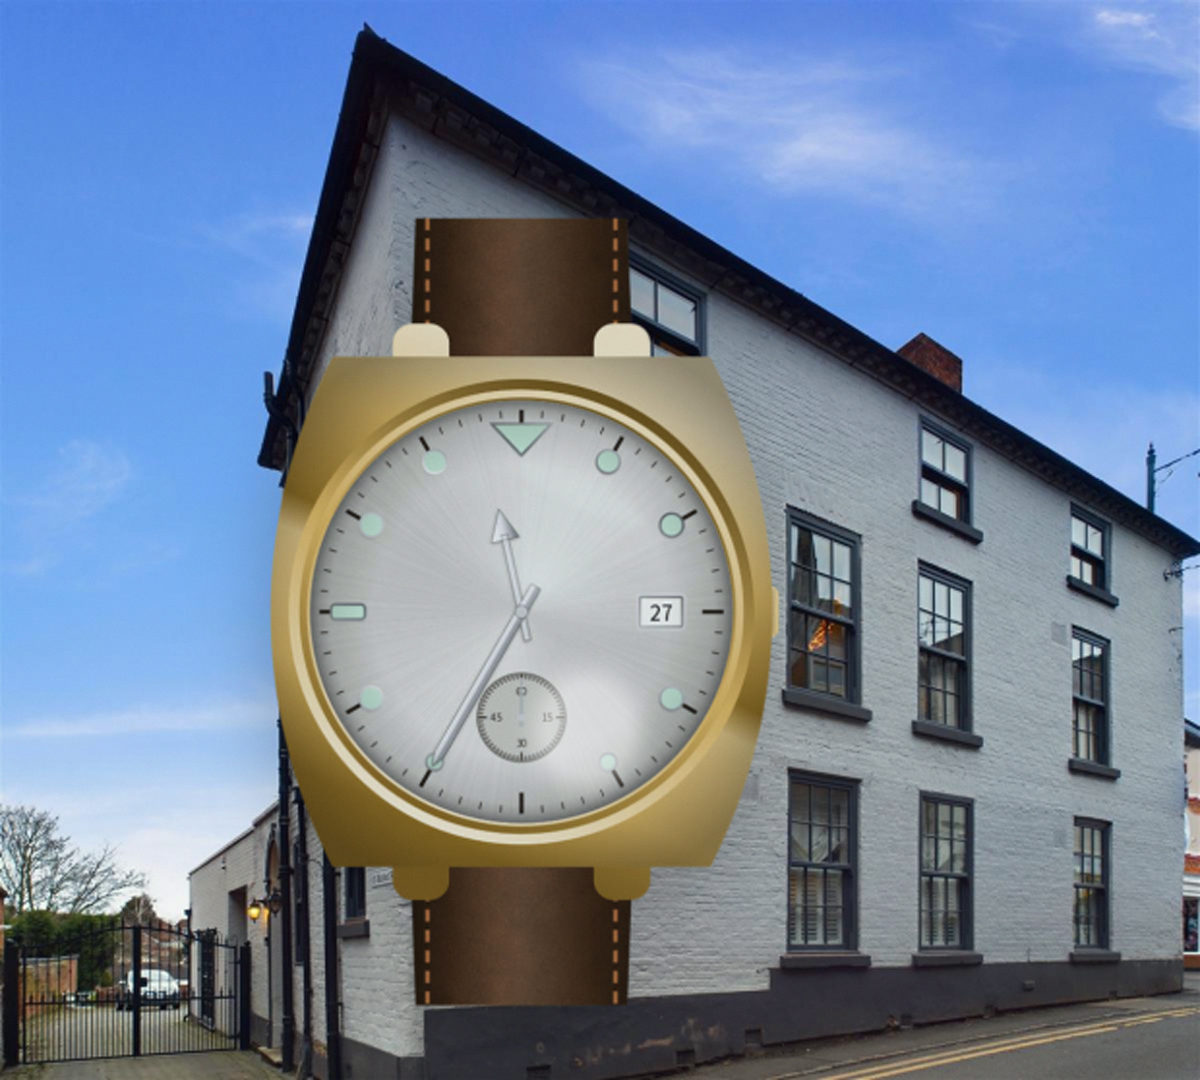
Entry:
11 h 35 min
